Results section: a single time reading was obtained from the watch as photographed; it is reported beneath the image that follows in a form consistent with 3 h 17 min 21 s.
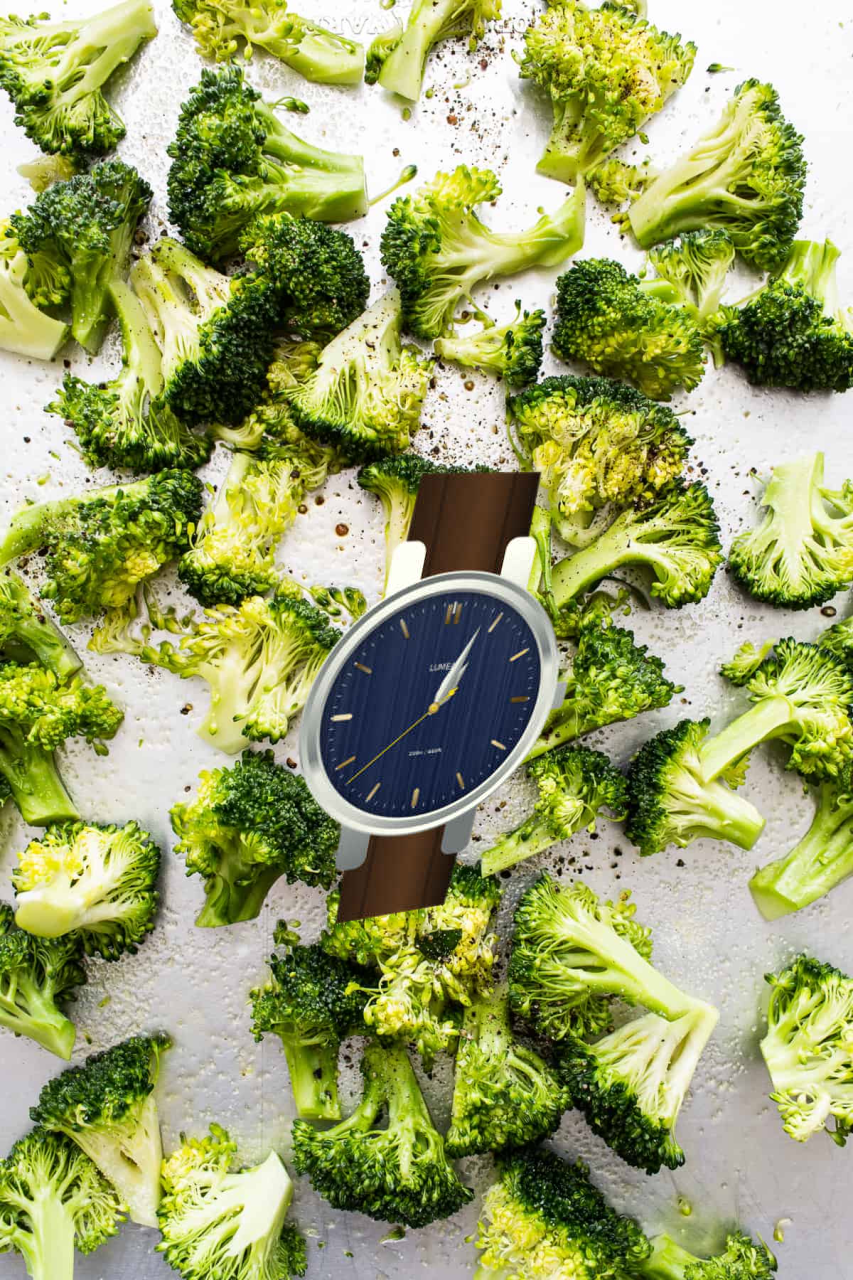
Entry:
1 h 03 min 38 s
